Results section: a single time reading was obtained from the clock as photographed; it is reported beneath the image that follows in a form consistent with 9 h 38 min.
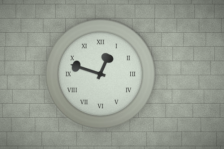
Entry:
12 h 48 min
